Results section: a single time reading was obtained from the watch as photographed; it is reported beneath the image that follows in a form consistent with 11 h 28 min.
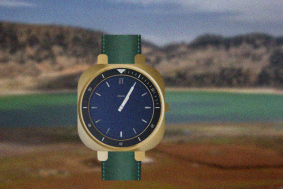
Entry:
1 h 05 min
